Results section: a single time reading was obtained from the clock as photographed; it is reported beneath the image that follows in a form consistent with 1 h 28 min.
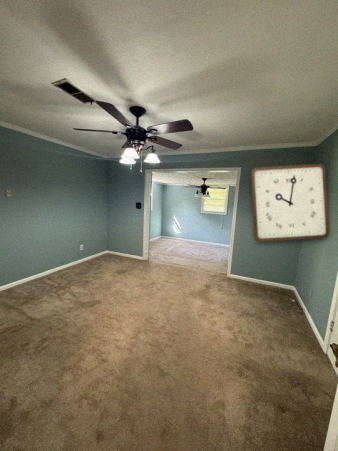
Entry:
10 h 02 min
